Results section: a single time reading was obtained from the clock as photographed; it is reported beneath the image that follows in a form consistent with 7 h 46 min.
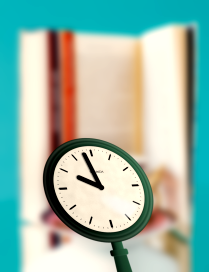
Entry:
9 h 58 min
